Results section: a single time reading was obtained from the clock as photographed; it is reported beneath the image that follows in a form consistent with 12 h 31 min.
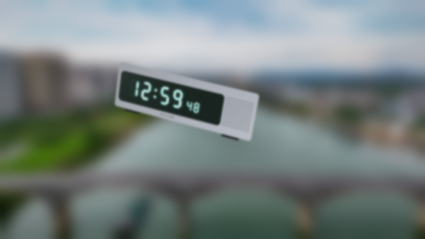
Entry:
12 h 59 min
